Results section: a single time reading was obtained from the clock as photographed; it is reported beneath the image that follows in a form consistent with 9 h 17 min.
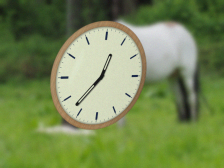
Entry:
12 h 37 min
